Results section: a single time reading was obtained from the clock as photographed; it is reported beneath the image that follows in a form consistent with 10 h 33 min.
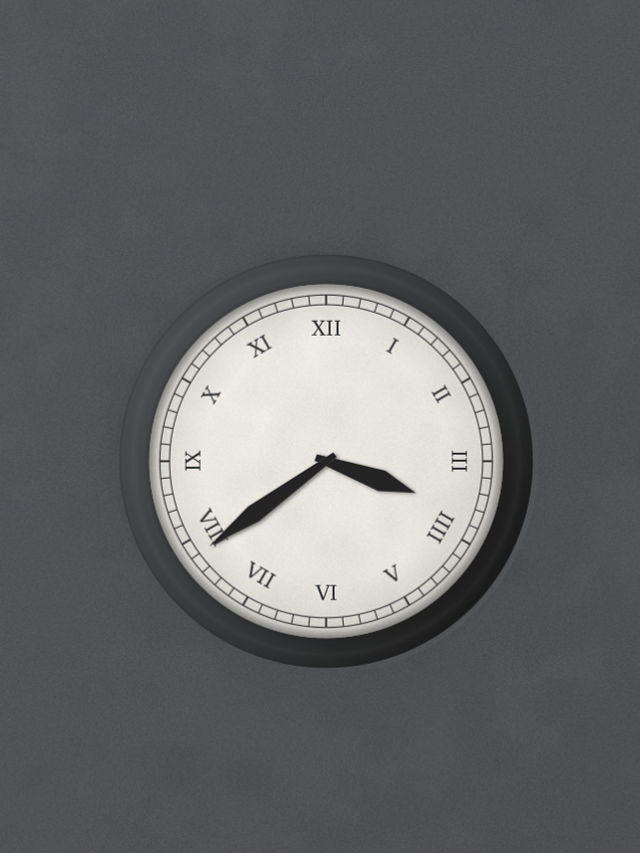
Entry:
3 h 39 min
